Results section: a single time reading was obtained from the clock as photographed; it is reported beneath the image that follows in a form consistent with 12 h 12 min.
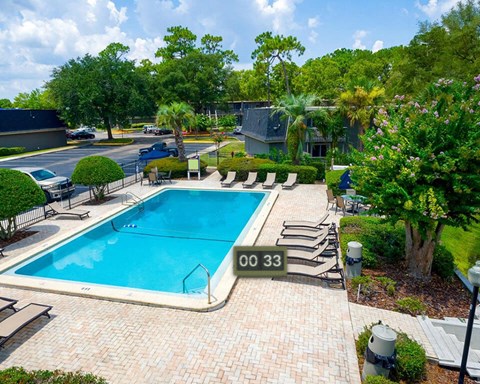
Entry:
0 h 33 min
